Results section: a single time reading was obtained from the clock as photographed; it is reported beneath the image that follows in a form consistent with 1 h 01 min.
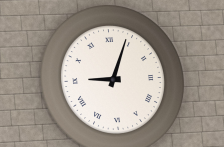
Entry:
9 h 04 min
